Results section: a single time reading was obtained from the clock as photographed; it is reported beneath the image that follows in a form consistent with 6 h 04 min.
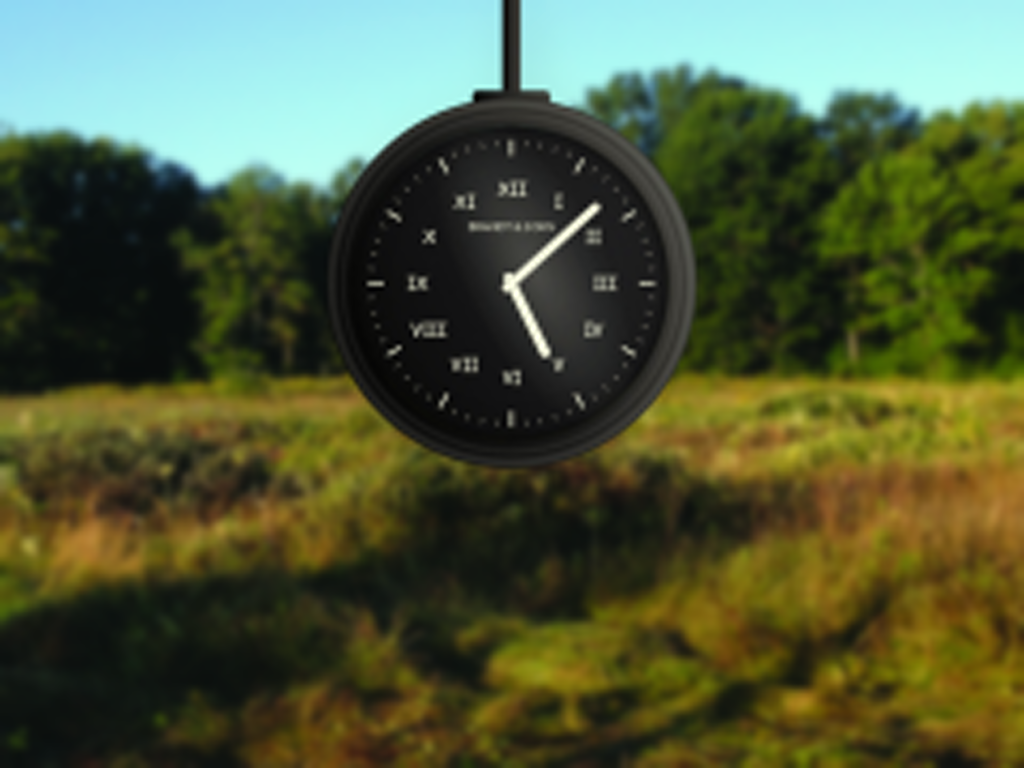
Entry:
5 h 08 min
